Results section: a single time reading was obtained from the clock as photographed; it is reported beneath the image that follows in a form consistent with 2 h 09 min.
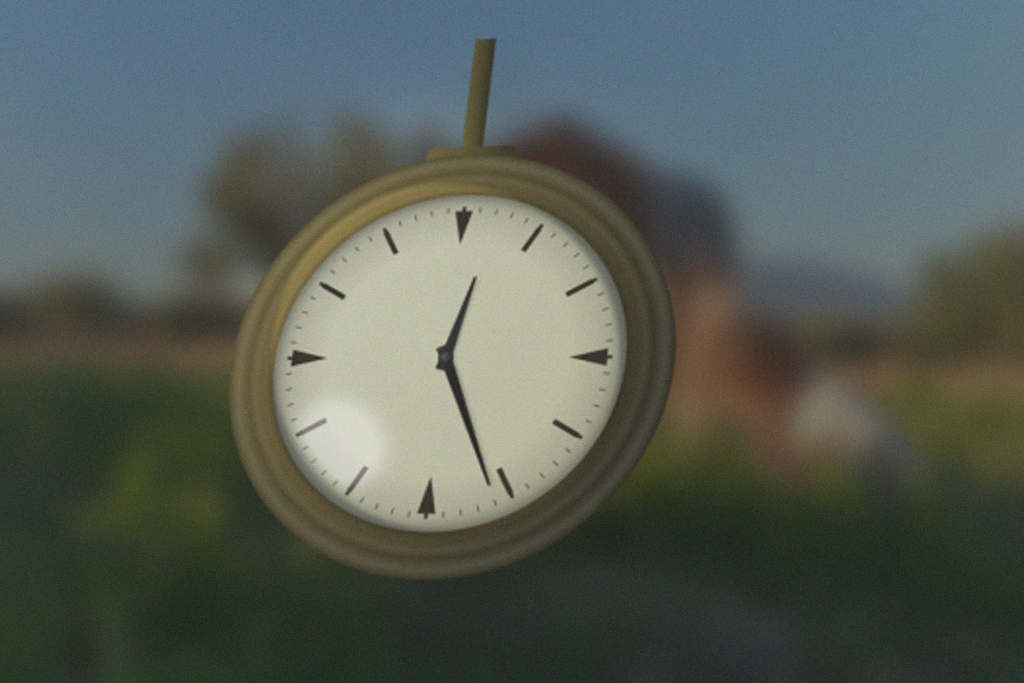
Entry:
12 h 26 min
